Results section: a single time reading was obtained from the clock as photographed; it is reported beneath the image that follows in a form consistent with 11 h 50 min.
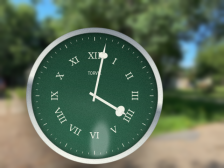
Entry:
4 h 02 min
